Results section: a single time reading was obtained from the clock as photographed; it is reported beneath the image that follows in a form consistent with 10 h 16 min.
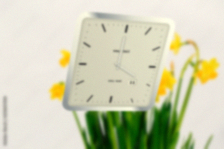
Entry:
4 h 00 min
